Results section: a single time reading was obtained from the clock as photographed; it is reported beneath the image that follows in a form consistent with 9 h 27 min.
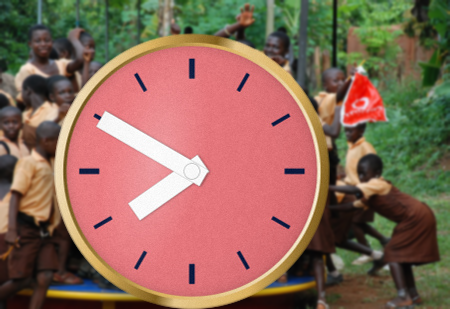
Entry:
7 h 50 min
